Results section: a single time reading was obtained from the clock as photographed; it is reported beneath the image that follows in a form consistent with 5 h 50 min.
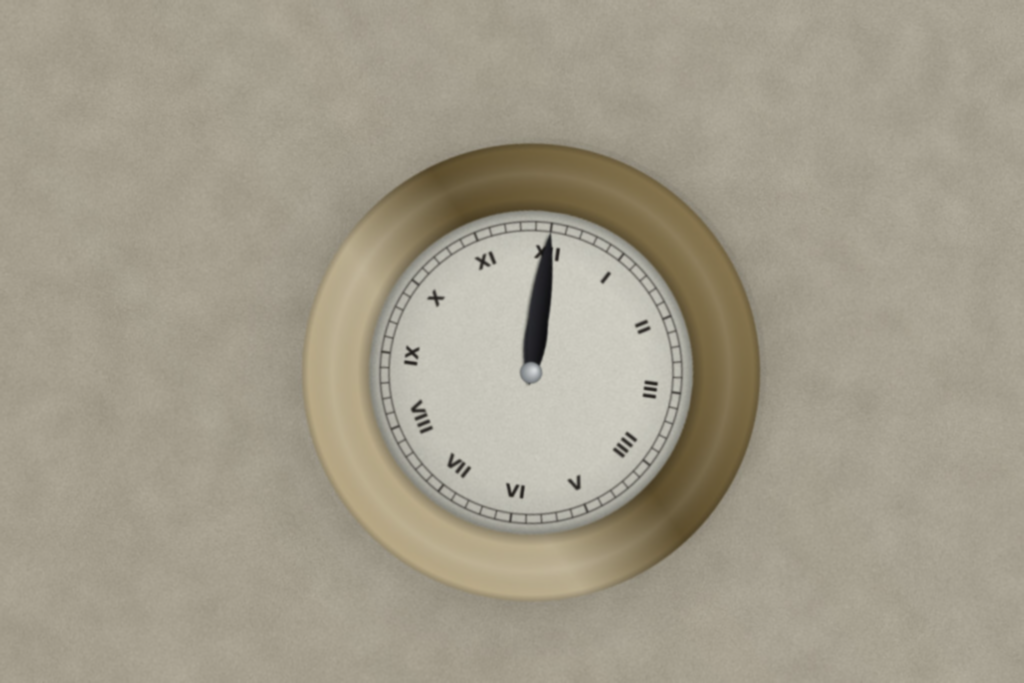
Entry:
12 h 00 min
